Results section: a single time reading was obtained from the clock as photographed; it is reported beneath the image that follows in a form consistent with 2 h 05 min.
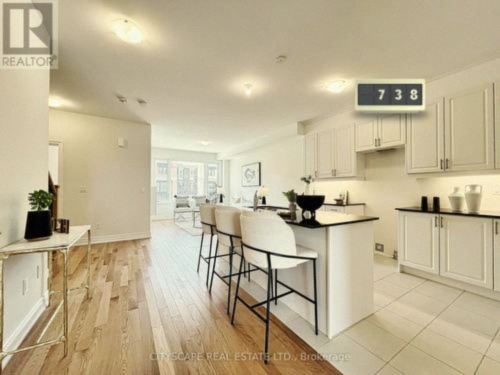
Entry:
7 h 38 min
